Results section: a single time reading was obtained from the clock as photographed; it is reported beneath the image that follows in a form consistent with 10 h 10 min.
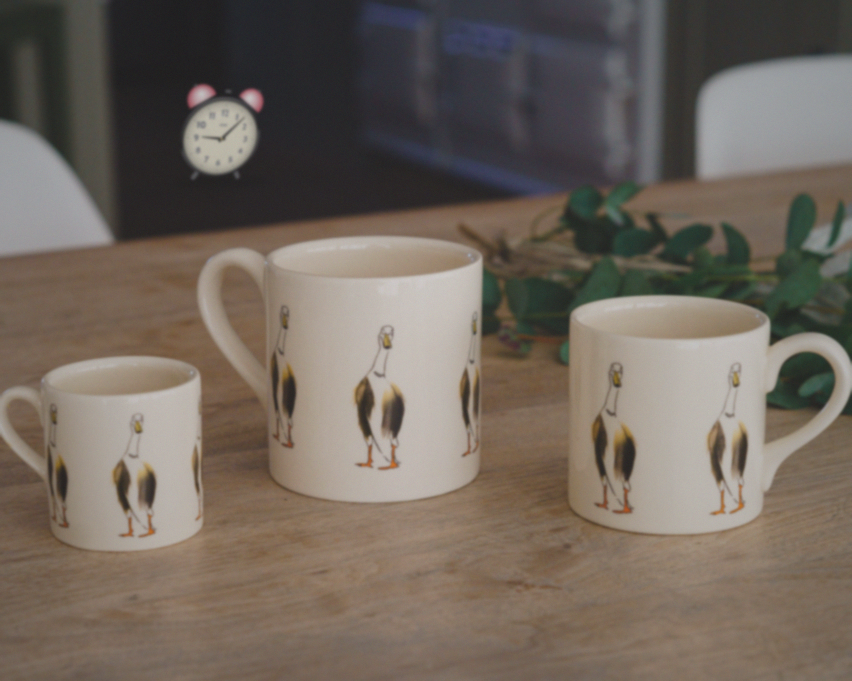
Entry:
9 h 07 min
